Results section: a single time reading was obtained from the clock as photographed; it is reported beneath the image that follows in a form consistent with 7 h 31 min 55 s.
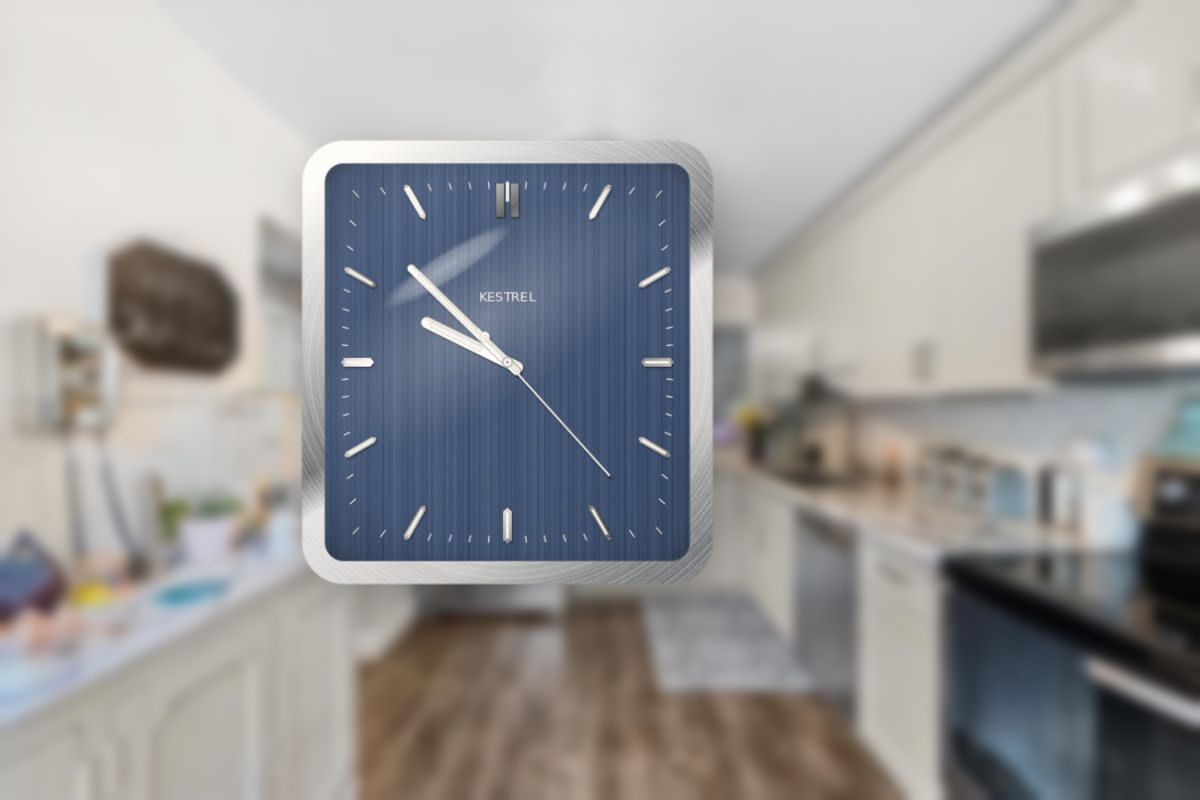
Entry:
9 h 52 min 23 s
